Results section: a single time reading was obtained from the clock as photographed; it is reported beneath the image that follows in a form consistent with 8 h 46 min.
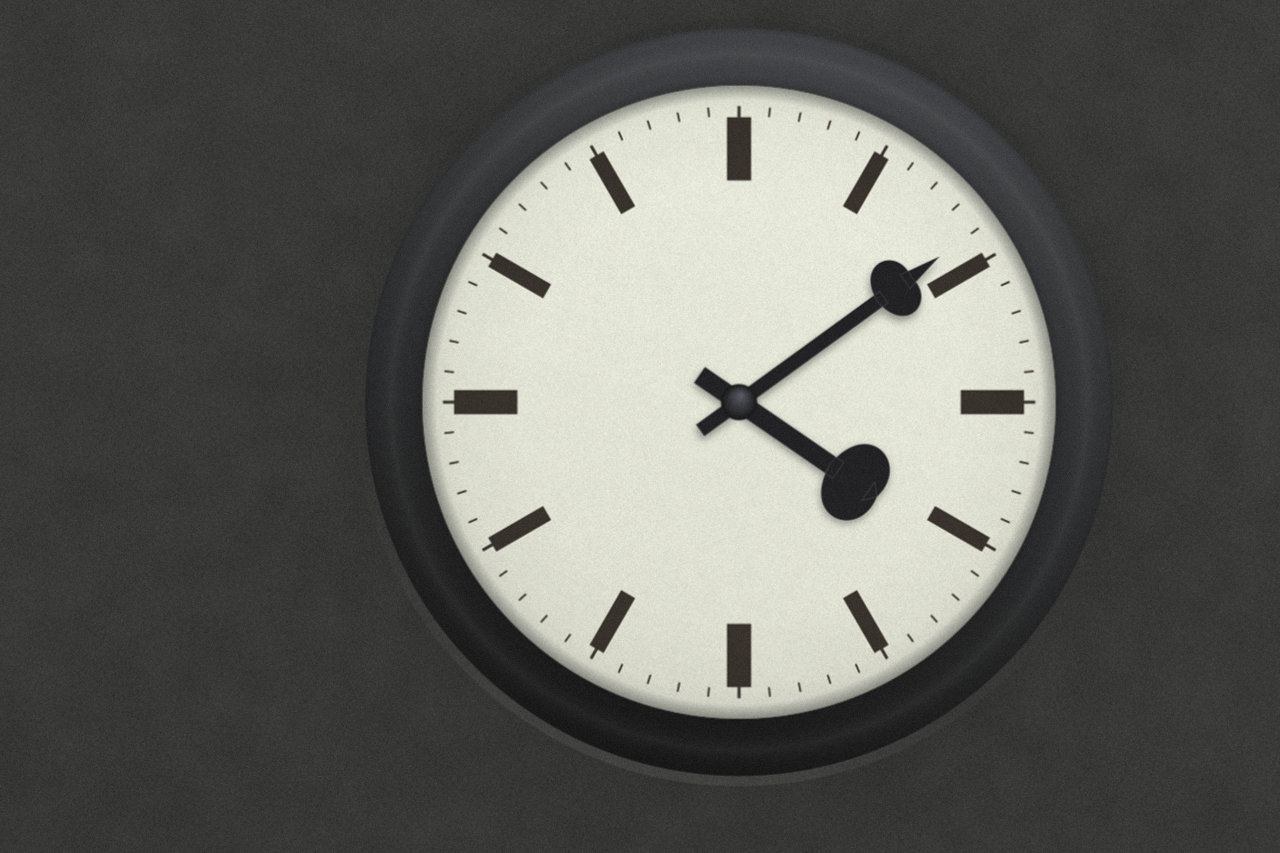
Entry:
4 h 09 min
